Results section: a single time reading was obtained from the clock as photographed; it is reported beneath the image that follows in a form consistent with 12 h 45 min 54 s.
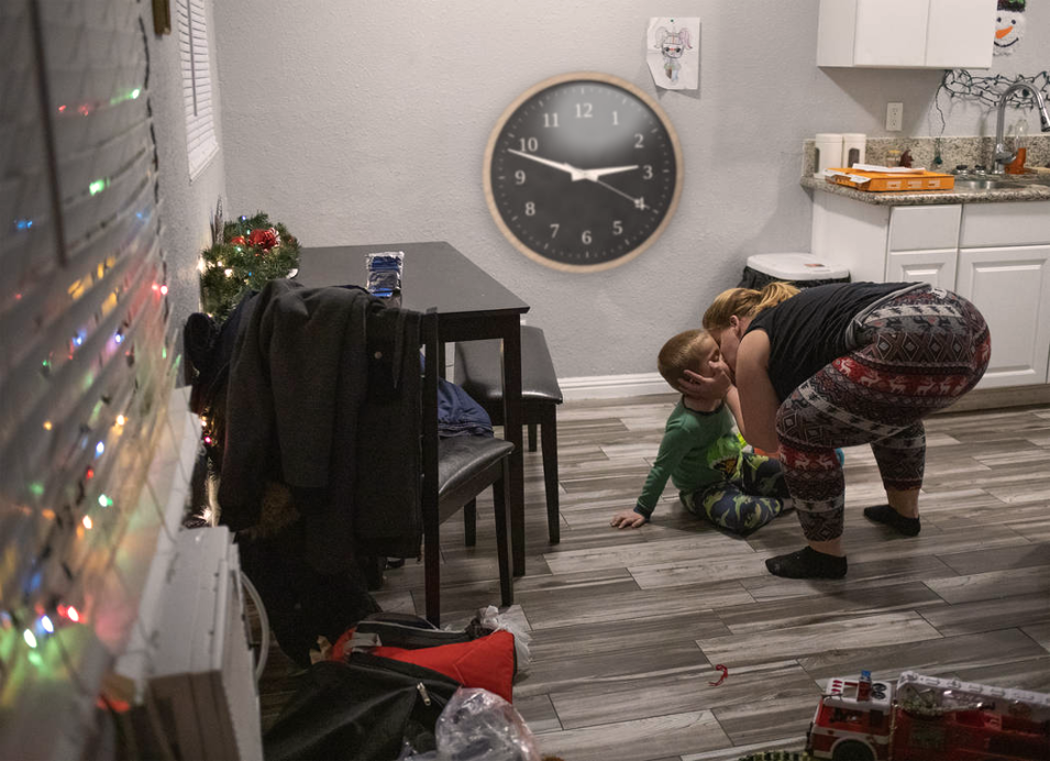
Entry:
2 h 48 min 20 s
